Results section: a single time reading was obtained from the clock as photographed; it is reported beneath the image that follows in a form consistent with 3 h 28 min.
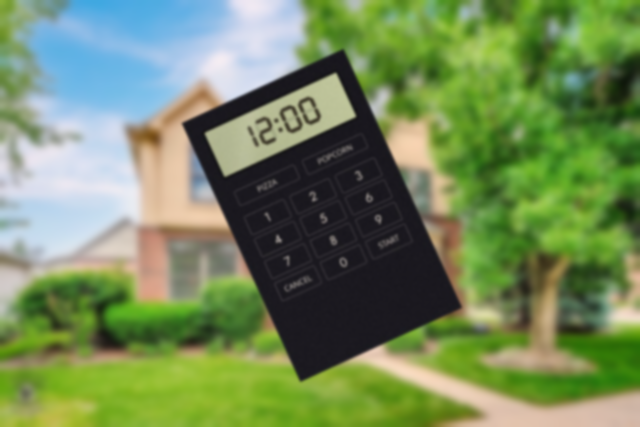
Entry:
12 h 00 min
